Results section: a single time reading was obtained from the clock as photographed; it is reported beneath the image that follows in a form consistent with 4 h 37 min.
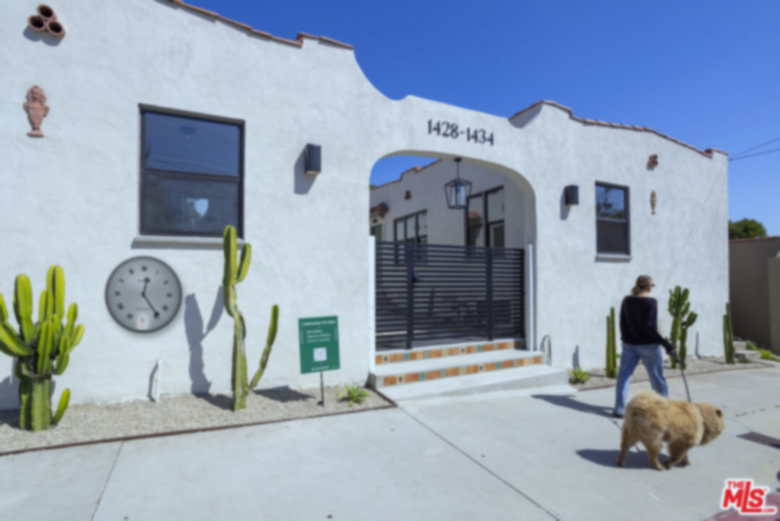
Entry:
12 h 24 min
